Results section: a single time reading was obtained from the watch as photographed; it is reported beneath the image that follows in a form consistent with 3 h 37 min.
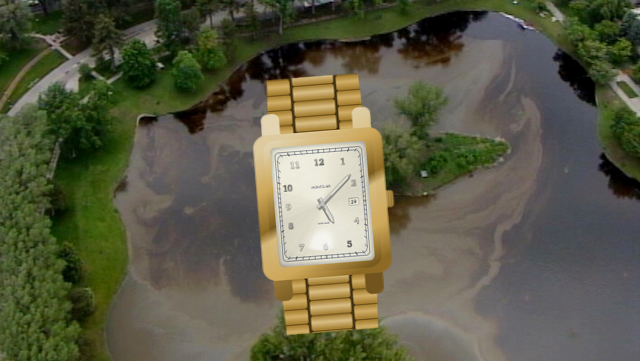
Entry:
5 h 08 min
